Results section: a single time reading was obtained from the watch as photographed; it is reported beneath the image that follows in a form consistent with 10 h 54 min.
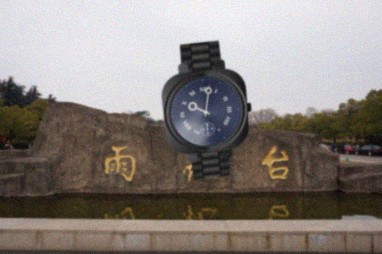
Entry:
10 h 02 min
